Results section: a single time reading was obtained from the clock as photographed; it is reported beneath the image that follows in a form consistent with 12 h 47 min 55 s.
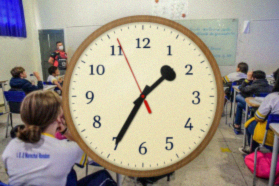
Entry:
1 h 34 min 56 s
